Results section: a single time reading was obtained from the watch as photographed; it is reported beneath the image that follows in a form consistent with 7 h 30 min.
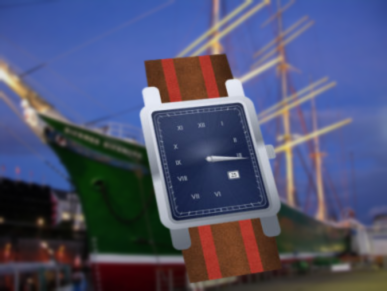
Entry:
3 h 16 min
